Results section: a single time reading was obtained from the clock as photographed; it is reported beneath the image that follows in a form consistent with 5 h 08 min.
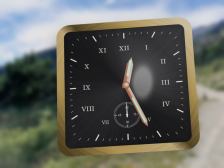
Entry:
12 h 26 min
